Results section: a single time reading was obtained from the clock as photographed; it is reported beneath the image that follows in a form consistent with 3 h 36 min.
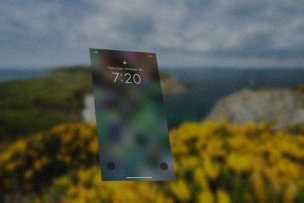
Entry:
7 h 20 min
